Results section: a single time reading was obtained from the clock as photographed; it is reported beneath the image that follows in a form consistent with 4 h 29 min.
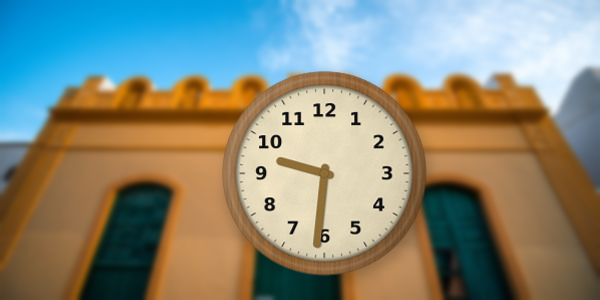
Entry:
9 h 31 min
